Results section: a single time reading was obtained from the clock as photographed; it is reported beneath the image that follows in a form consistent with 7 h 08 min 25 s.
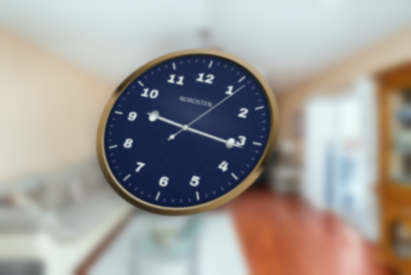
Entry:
9 h 16 min 06 s
